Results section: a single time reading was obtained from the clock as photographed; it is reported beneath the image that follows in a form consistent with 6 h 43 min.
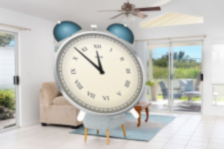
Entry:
11 h 53 min
